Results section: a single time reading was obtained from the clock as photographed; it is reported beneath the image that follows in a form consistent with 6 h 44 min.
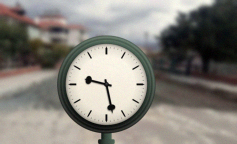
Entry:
9 h 28 min
